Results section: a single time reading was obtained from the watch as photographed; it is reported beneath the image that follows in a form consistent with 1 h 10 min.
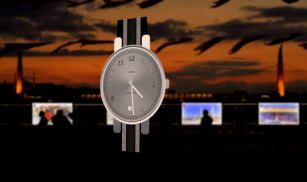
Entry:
4 h 29 min
